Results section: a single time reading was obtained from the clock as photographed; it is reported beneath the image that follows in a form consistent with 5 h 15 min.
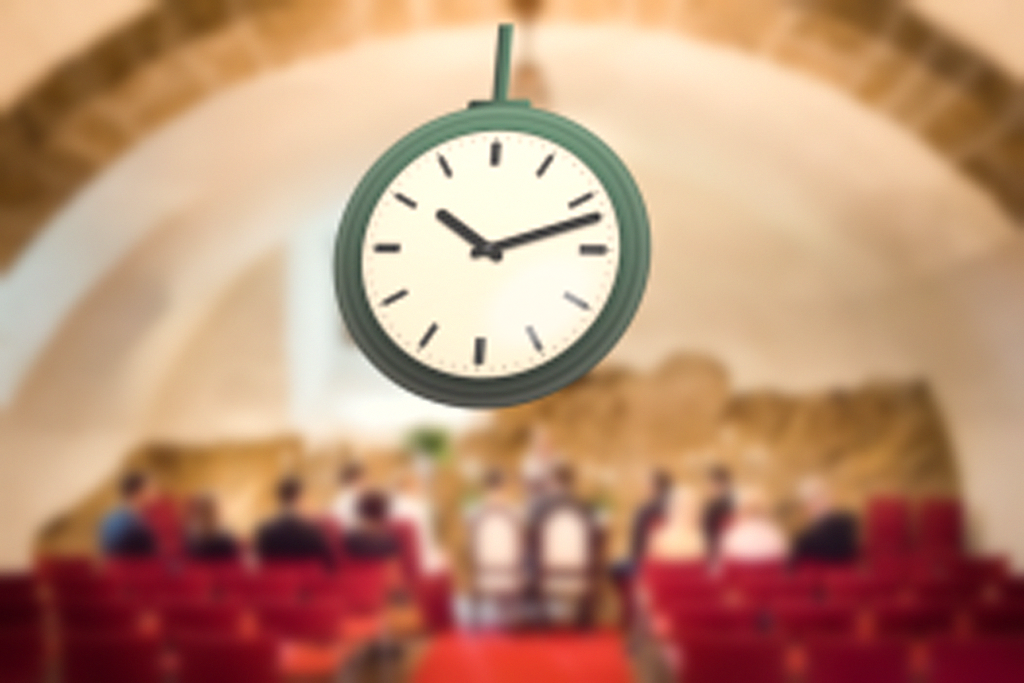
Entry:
10 h 12 min
